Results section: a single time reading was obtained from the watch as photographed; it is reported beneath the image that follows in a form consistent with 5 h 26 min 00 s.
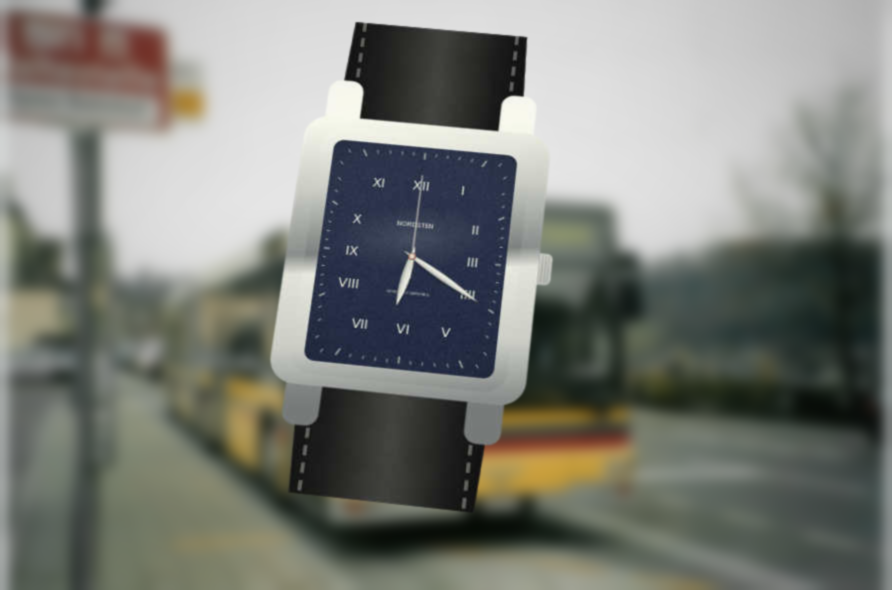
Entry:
6 h 20 min 00 s
